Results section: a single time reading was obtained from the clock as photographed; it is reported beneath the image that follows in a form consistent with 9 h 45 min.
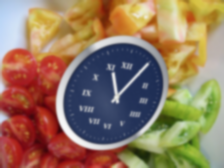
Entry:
11 h 05 min
